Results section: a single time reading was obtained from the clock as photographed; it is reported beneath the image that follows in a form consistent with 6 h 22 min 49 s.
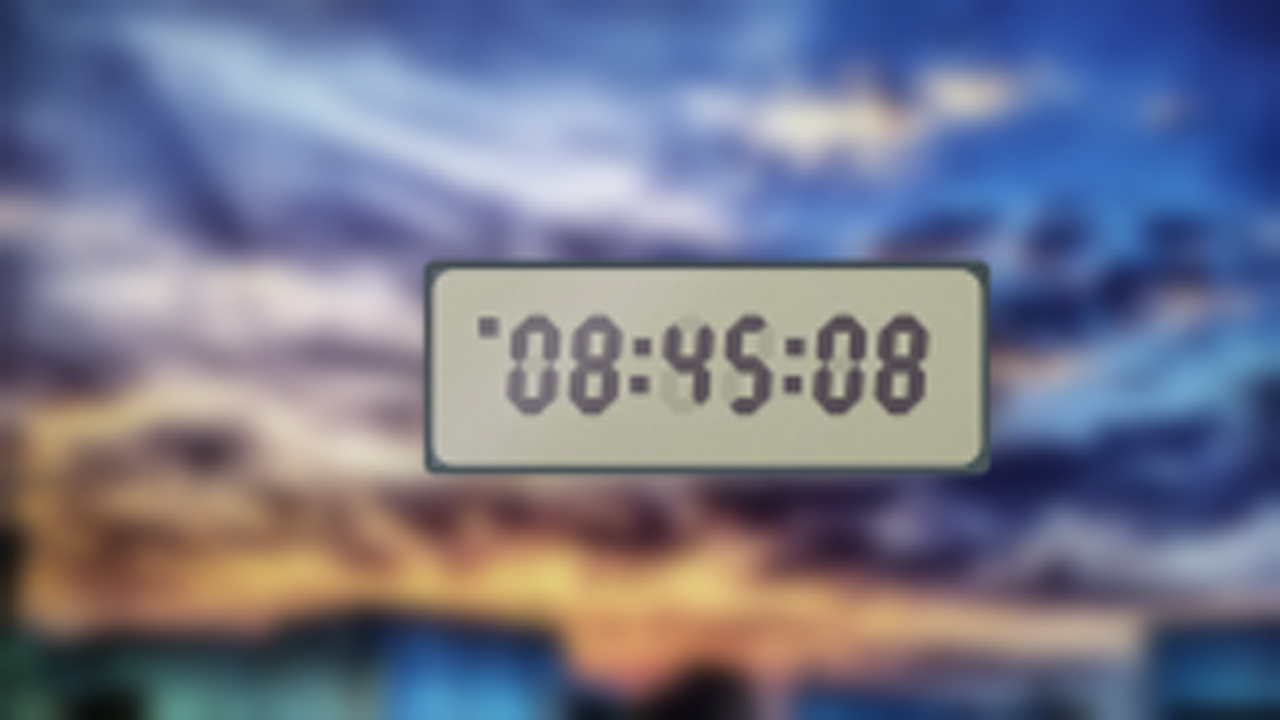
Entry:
8 h 45 min 08 s
